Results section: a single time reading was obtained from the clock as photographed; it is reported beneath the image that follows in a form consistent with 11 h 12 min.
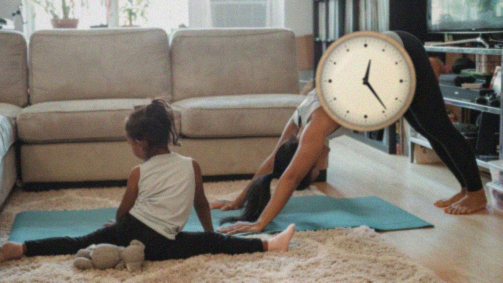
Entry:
12 h 24 min
